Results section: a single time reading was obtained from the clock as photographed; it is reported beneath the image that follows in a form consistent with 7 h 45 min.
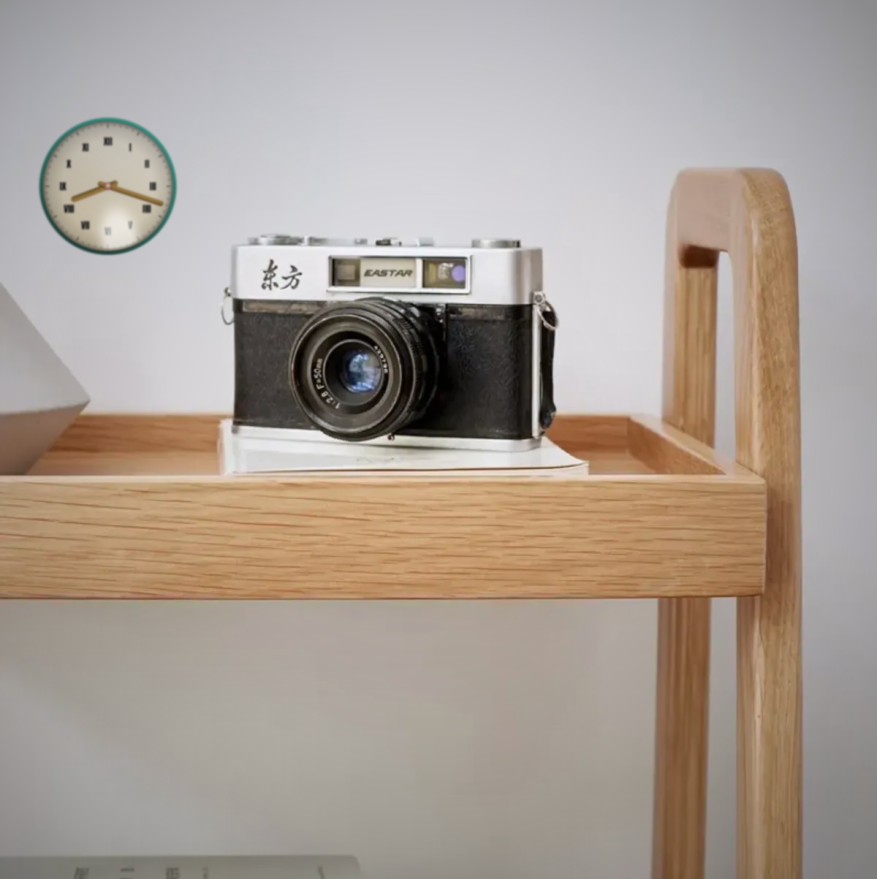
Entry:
8 h 18 min
